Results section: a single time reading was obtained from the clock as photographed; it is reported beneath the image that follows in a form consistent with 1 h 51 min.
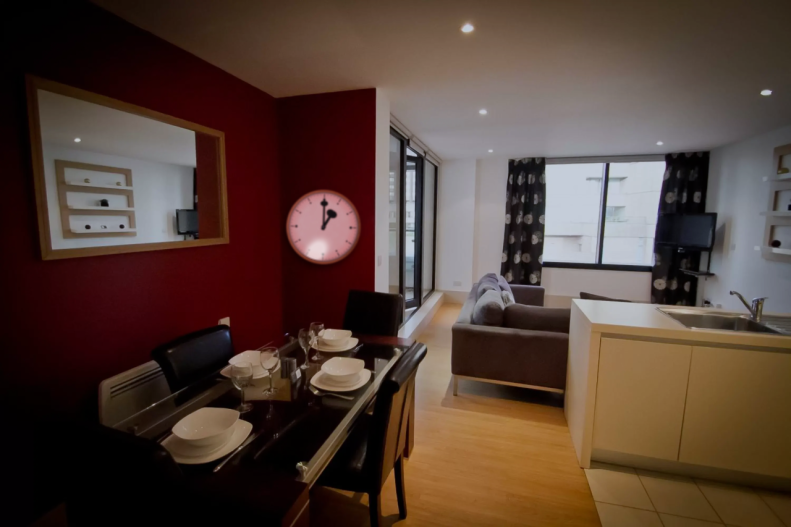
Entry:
1 h 00 min
